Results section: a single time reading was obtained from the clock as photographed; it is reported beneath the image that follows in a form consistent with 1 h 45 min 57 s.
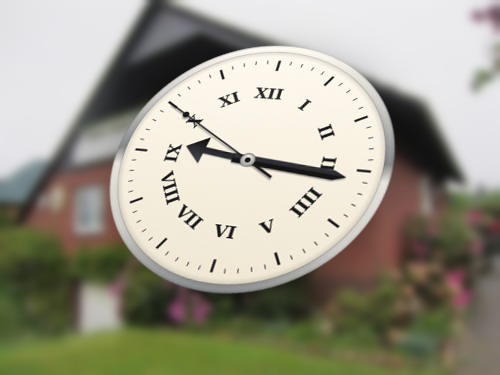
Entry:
9 h 15 min 50 s
